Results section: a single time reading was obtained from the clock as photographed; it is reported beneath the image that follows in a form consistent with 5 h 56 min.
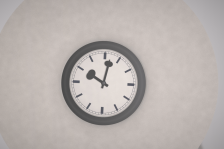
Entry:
10 h 02 min
